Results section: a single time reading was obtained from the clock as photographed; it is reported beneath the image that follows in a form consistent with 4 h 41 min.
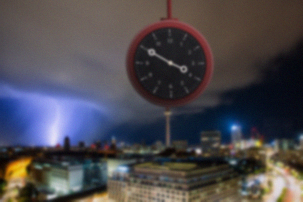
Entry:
3 h 50 min
